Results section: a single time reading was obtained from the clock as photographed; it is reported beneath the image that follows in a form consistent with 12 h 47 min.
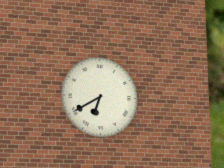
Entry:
6 h 40 min
